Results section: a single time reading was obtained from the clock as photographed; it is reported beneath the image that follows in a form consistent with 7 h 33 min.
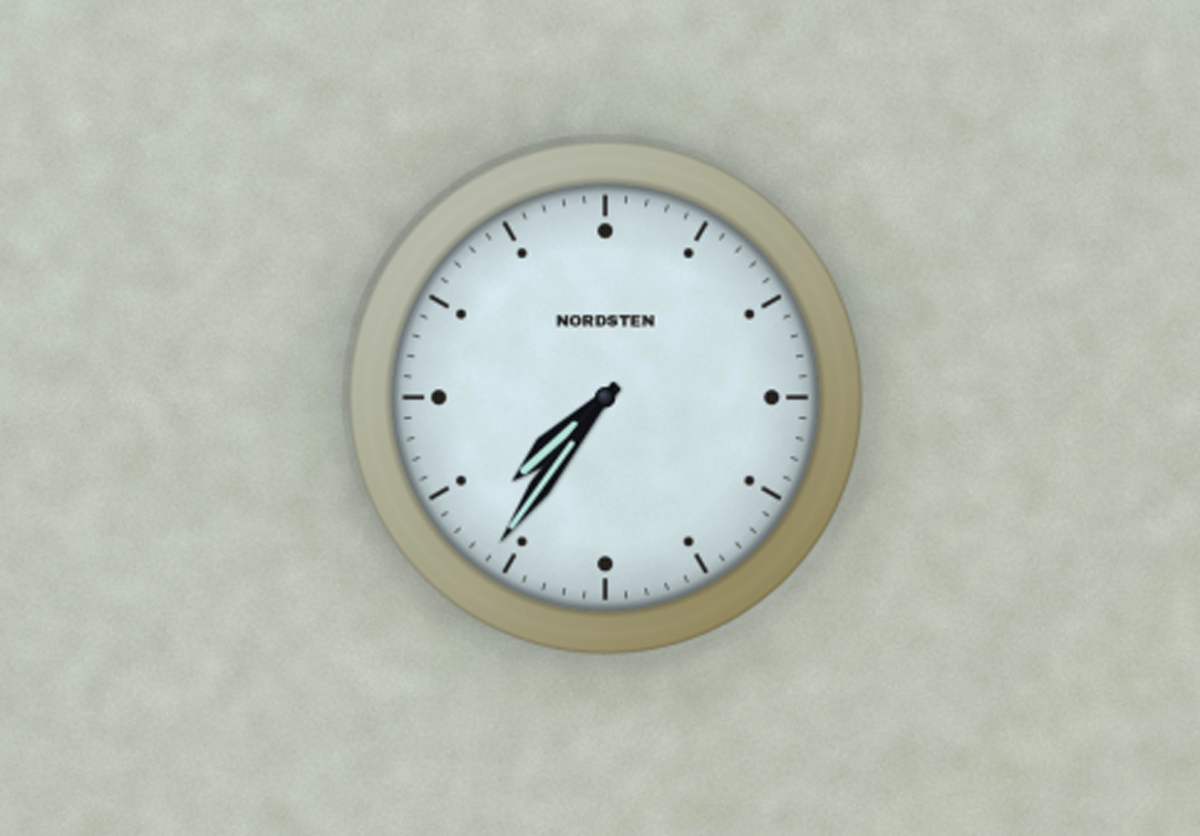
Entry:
7 h 36 min
